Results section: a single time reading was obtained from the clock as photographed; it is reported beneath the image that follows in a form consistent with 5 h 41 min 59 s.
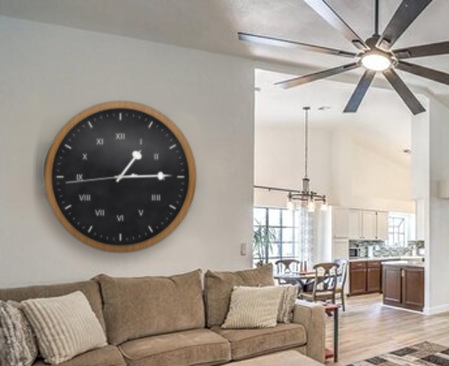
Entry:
1 h 14 min 44 s
